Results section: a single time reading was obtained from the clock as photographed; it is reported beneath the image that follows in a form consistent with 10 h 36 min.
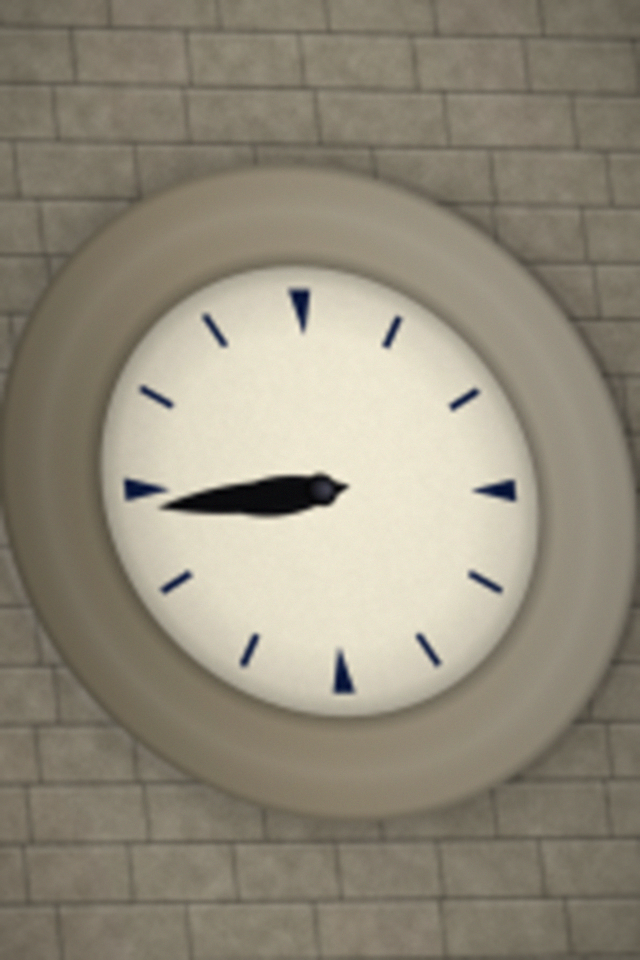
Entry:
8 h 44 min
